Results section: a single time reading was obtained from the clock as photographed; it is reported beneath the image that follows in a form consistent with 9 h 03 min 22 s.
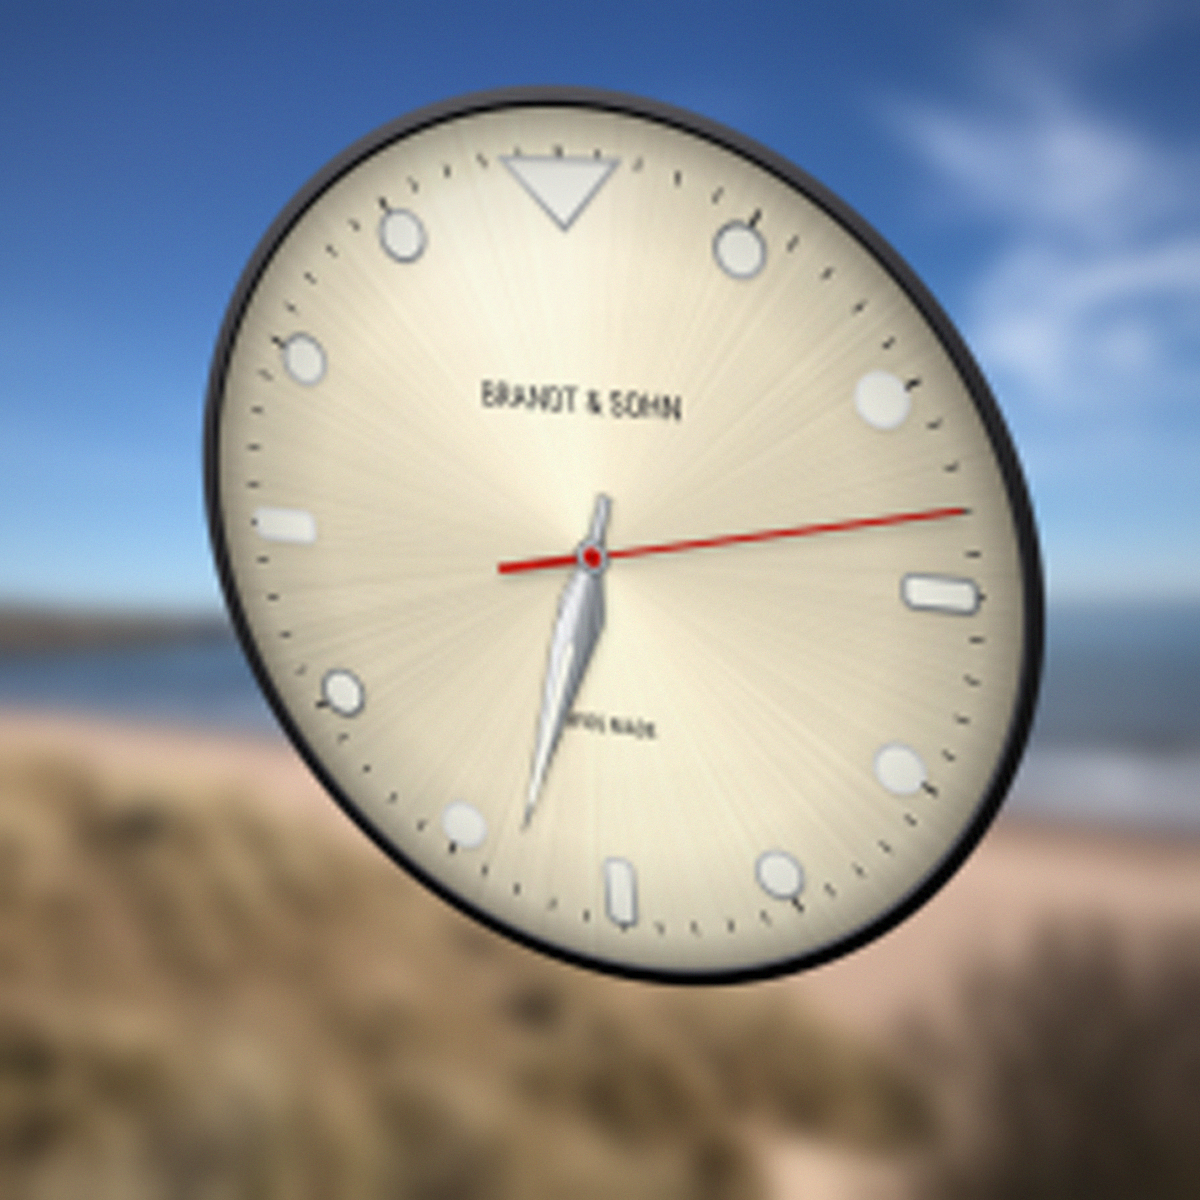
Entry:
6 h 33 min 13 s
